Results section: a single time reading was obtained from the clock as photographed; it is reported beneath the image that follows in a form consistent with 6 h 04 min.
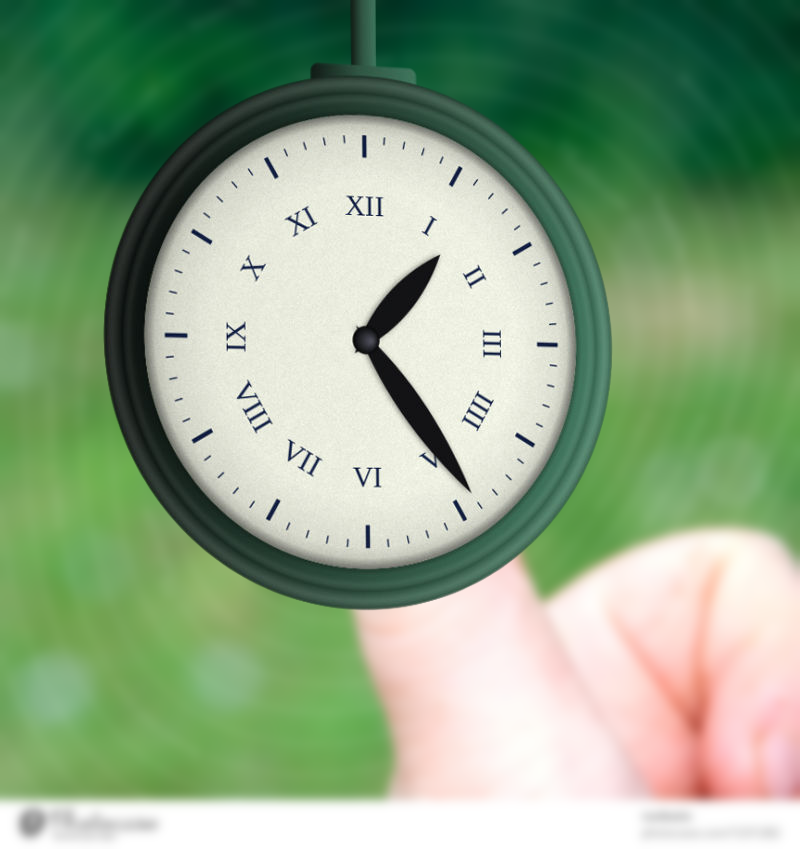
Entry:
1 h 24 min
